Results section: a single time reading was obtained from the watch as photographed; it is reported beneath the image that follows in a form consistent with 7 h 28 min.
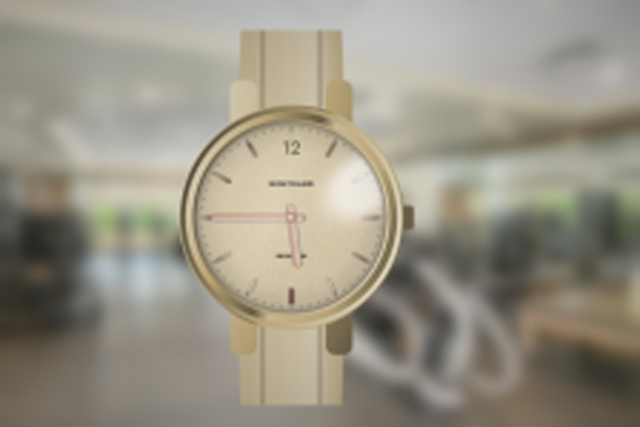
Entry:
5 h 45 min
